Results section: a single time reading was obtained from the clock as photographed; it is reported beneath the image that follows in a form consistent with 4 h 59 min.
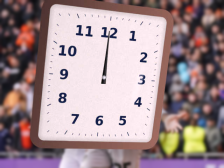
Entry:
12 h 00 min
